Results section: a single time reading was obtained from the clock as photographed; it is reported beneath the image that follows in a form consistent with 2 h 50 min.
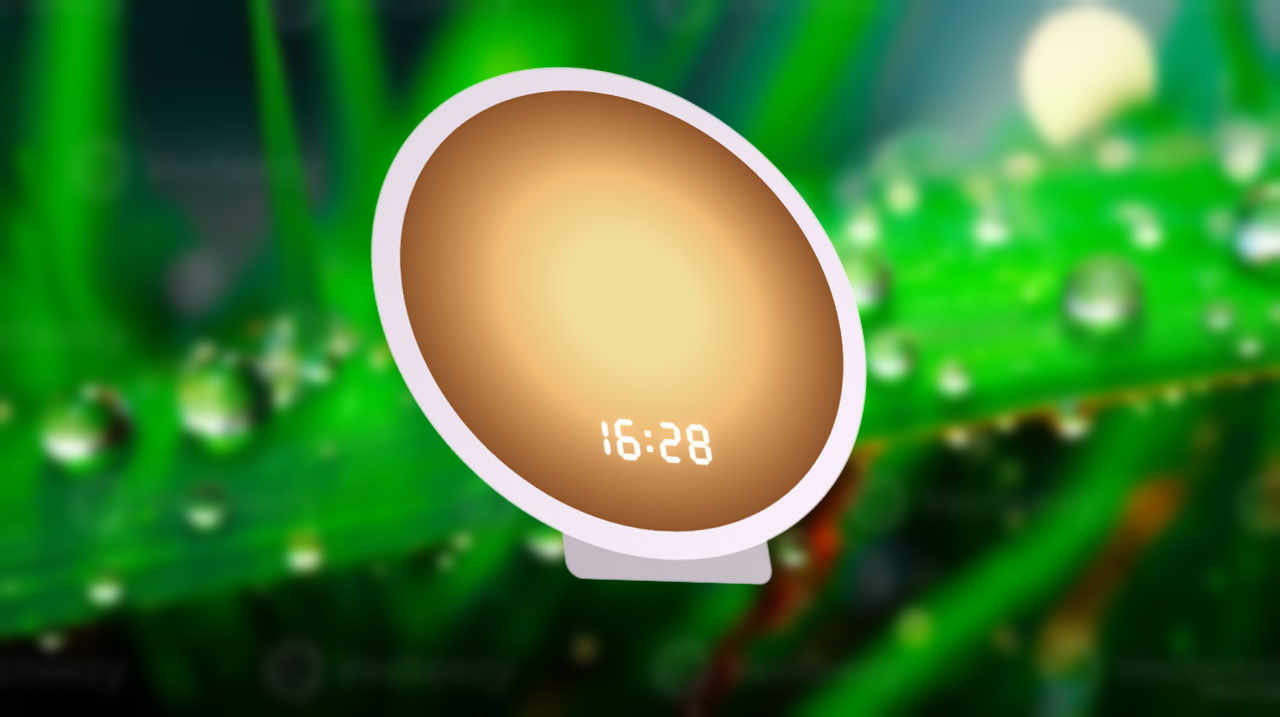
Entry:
16 h 28 min
